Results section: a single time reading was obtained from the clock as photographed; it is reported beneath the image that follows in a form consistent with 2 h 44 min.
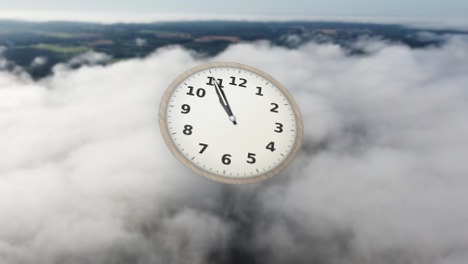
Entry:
10 h 55 min
